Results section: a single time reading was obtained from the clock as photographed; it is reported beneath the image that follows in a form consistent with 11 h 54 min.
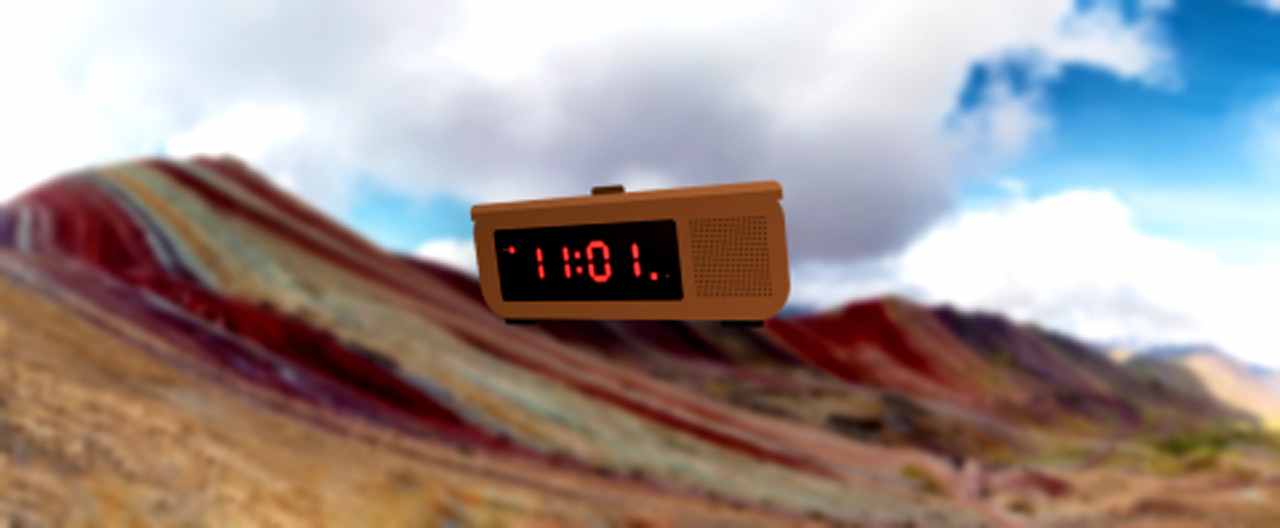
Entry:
11 h 01 min
